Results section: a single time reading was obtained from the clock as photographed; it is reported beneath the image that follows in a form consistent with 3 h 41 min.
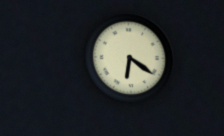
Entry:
6 h 21 min
